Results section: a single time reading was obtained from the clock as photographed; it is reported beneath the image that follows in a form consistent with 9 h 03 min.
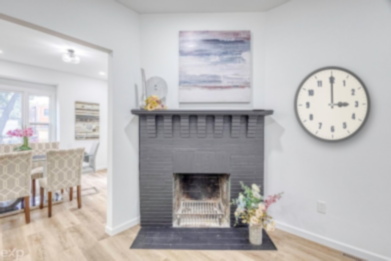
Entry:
3 h 00 min
